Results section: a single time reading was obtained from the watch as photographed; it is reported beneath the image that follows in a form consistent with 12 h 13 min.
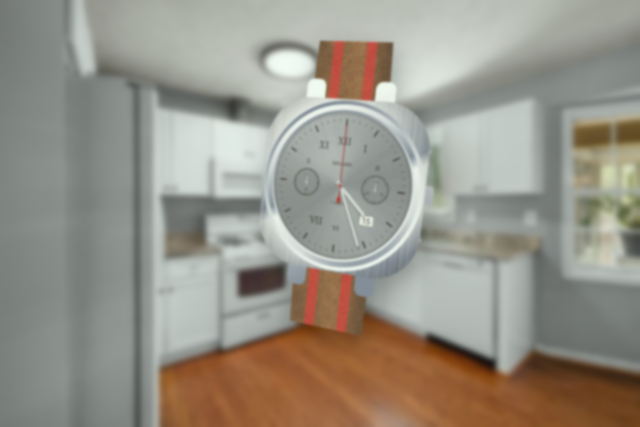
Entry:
4 h 26 min
